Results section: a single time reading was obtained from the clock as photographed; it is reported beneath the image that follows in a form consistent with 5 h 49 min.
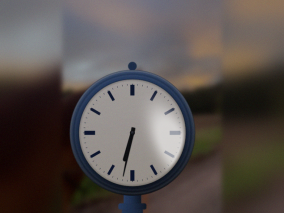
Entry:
6 h 32 min
